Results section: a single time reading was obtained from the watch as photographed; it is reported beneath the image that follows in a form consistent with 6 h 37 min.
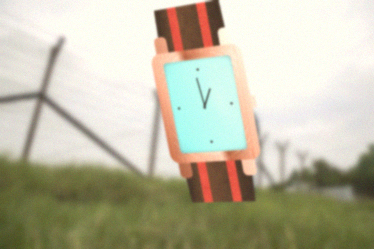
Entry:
12 h 59 min
